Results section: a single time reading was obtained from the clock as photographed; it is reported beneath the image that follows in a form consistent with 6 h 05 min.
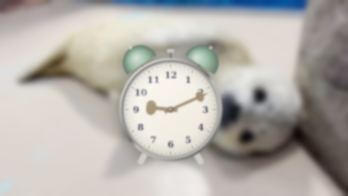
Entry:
9 h 11 min
